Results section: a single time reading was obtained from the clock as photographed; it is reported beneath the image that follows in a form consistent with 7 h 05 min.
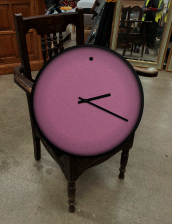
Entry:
2 h 18 min
